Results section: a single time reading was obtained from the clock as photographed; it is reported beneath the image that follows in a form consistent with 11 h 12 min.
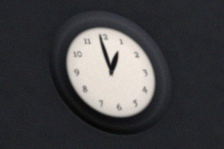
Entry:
12 h 59 min
